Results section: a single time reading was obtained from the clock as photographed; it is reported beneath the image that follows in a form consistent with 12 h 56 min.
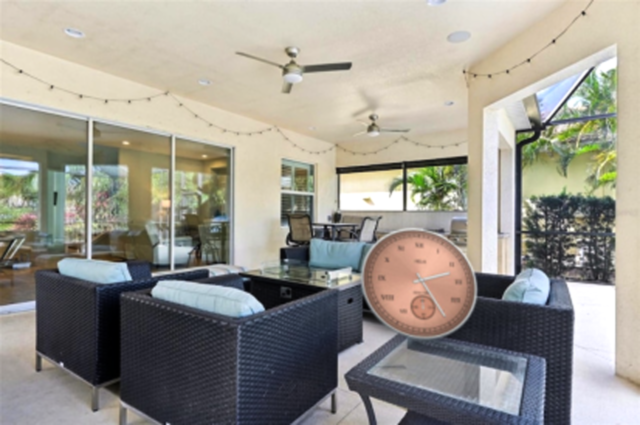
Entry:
2 h 25 min
